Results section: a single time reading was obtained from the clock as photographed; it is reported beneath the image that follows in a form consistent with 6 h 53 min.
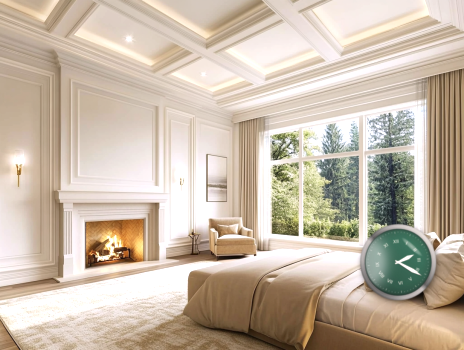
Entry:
2 h 21 min
